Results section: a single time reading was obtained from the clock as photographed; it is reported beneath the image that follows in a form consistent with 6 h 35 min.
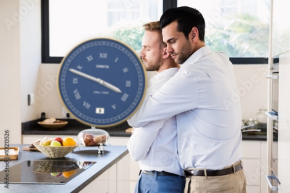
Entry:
3 h 48 min
